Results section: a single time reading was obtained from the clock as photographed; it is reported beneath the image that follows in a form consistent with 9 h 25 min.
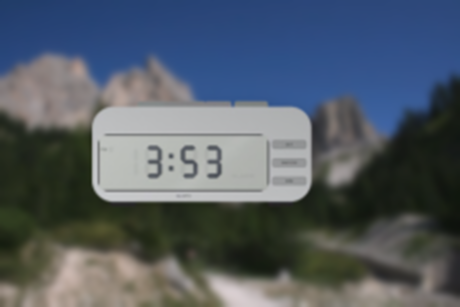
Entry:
3 h 53 min
